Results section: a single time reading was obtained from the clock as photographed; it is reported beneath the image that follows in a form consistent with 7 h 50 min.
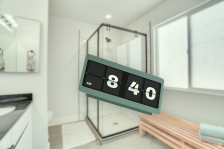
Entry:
8 h 40 min
